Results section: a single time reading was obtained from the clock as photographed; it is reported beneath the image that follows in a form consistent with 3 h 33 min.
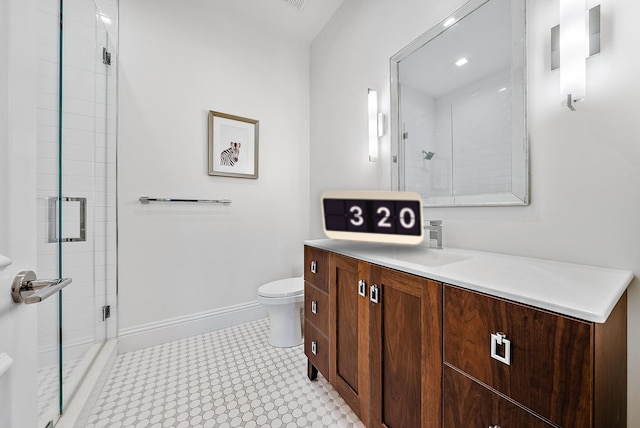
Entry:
3 h 20 min
